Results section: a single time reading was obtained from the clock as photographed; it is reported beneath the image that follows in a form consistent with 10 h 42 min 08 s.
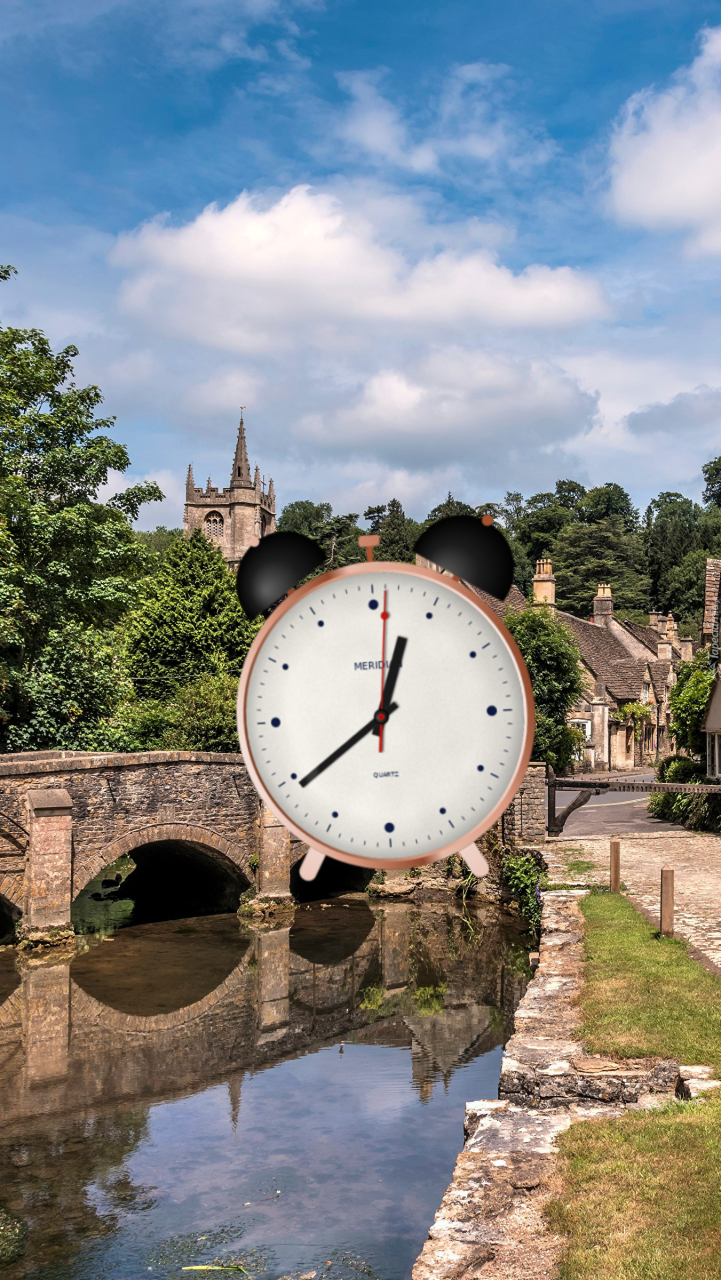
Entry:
12 h 39 min 01 s
